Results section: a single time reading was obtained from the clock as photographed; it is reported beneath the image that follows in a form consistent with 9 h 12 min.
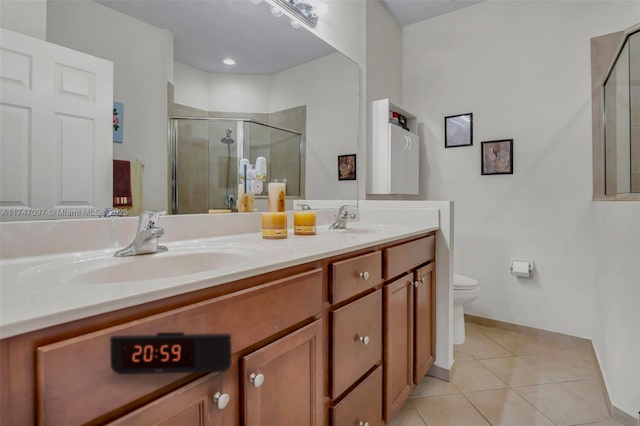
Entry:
20 h 59 min
